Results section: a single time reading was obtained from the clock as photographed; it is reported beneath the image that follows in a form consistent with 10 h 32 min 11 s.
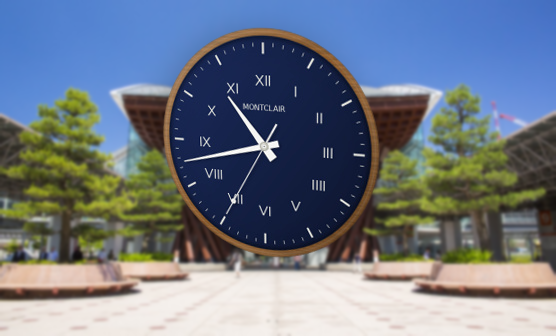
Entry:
10 h 42 min 35 s
